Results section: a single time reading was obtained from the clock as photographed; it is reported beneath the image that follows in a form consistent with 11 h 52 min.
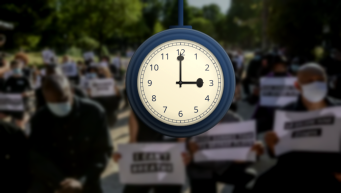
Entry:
3 h 00 min
